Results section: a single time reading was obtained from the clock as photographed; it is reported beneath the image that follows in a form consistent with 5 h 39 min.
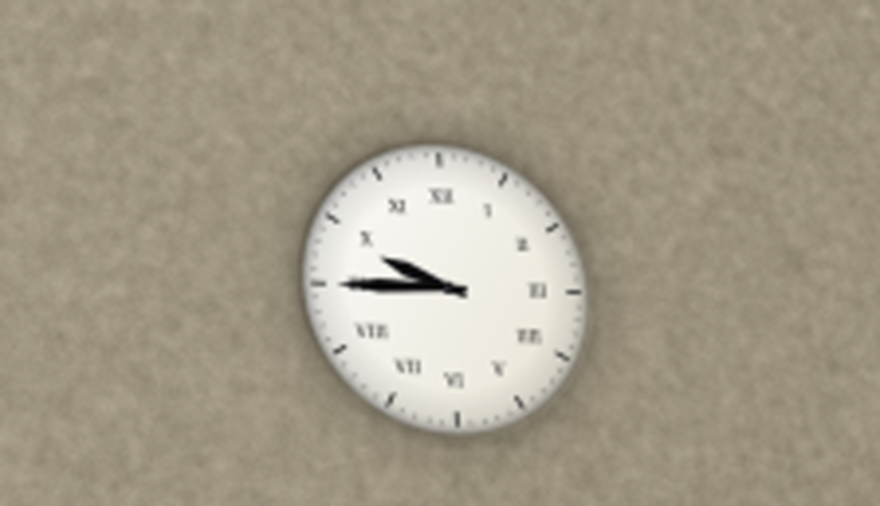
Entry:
9 h 45 min
